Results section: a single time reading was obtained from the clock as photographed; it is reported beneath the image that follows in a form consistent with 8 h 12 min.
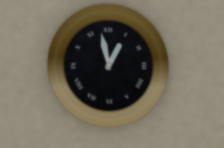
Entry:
12 h 58 min
